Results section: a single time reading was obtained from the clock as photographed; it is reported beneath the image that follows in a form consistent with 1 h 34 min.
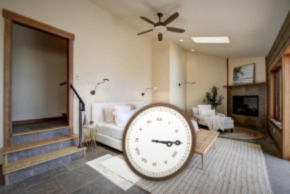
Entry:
3 h 15 min
